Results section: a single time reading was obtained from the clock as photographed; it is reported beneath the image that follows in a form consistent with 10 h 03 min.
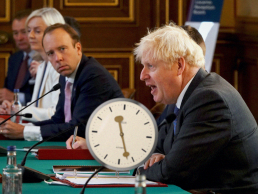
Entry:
11 h 27 min
